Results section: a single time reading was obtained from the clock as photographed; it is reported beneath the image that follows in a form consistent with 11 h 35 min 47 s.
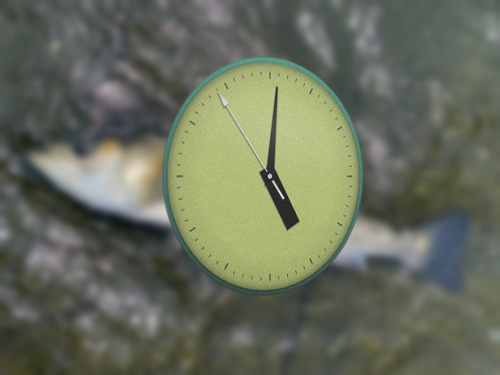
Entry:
5 h 00 min 54 s
